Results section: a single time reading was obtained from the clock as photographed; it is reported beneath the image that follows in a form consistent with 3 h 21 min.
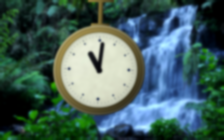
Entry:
11 h 01 min
